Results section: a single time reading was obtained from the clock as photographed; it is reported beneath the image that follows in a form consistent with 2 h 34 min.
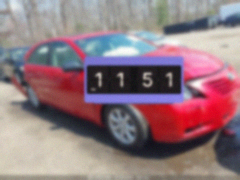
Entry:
11 h 51 min
